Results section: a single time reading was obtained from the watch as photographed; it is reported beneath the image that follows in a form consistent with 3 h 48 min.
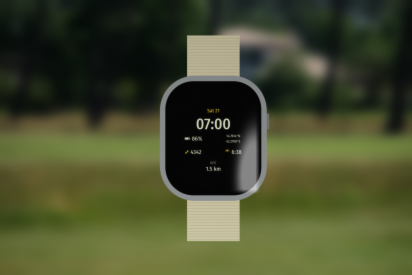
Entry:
7 h 00 min
